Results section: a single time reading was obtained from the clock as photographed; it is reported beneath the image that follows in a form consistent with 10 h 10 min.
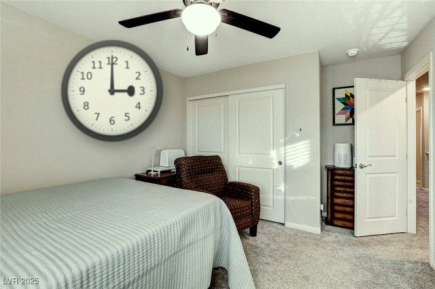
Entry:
3 h 00 min
